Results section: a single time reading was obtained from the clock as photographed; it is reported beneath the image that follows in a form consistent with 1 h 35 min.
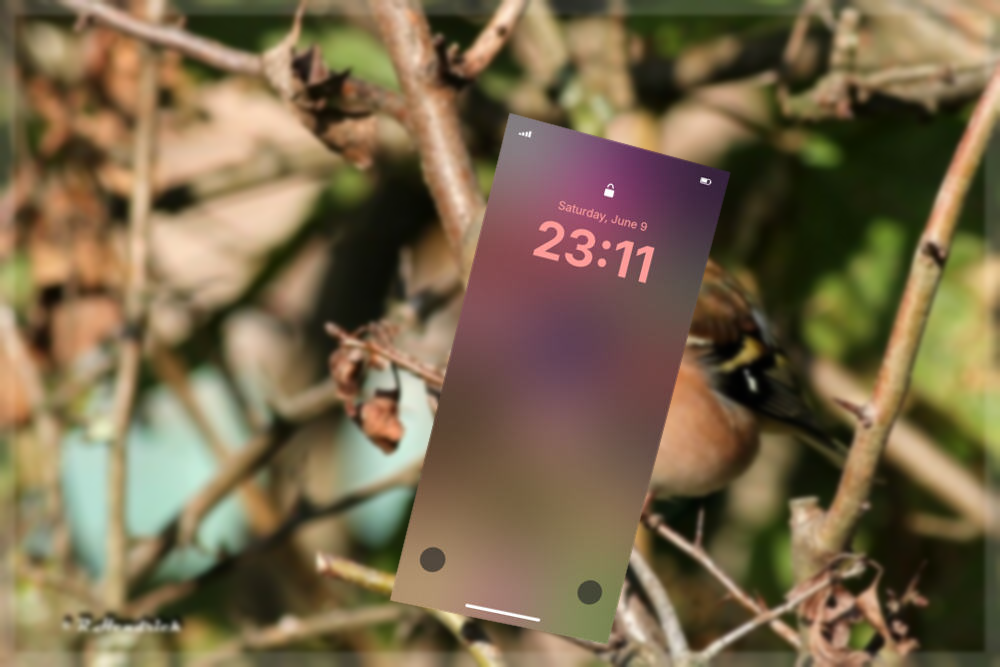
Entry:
23 h 11 min
